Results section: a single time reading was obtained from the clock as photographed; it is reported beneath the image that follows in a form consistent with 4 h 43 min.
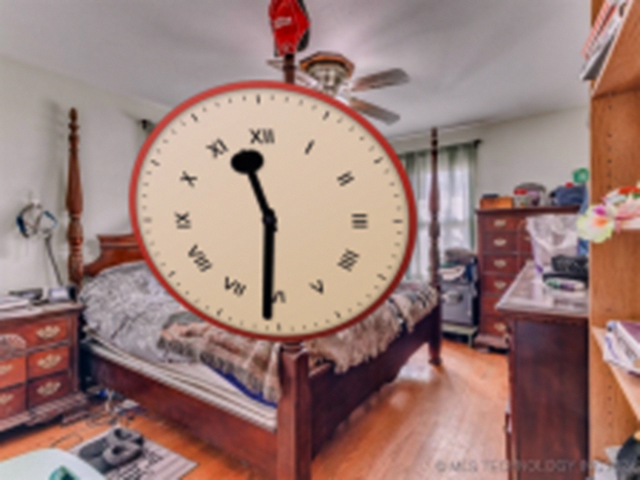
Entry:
11 h 31 min
